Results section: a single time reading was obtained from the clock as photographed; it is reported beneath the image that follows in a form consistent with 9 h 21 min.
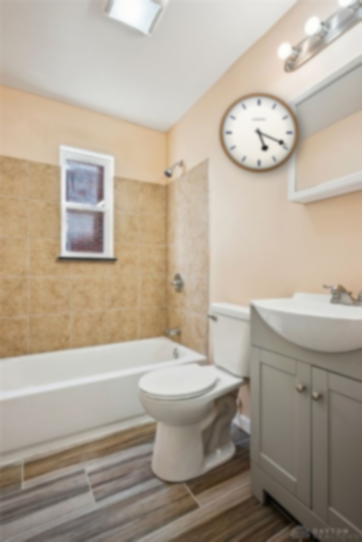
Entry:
5 h 19 min
